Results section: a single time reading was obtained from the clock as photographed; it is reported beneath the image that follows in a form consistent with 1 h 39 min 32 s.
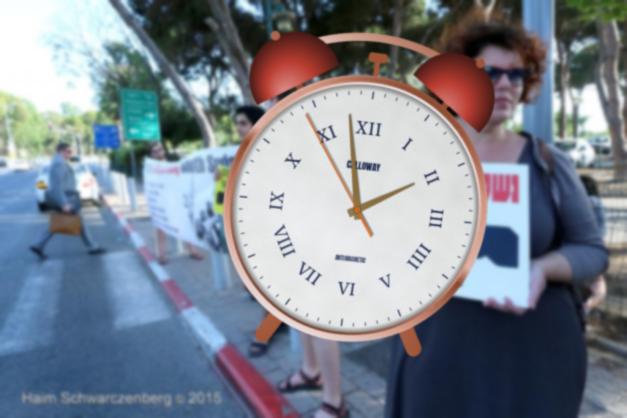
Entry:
1 h 57 min 54 s
